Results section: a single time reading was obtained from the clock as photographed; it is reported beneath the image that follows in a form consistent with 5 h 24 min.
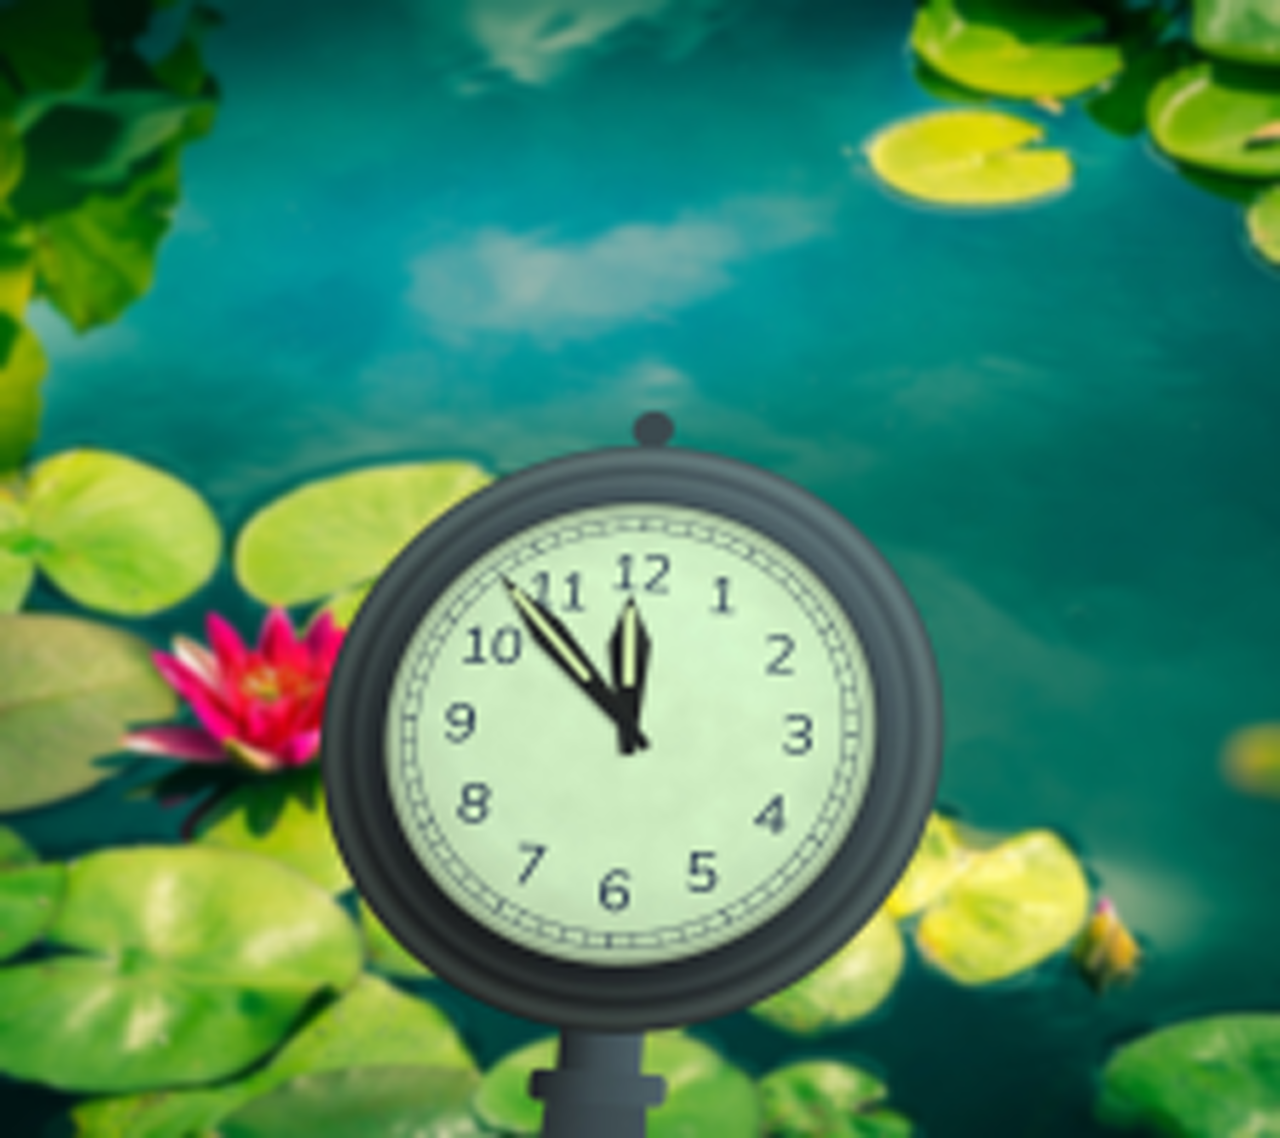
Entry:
11 h 53 min
